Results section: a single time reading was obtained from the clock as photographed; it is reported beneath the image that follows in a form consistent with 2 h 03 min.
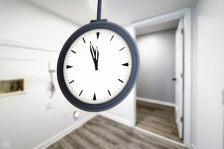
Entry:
11 h 57 min
